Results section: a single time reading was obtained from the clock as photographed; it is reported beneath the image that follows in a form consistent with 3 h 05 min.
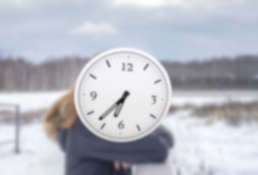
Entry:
6 h 37 min
